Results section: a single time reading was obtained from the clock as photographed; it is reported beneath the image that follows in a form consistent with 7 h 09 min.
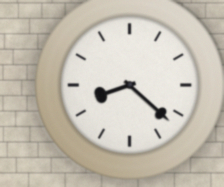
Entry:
8 h 22 min
